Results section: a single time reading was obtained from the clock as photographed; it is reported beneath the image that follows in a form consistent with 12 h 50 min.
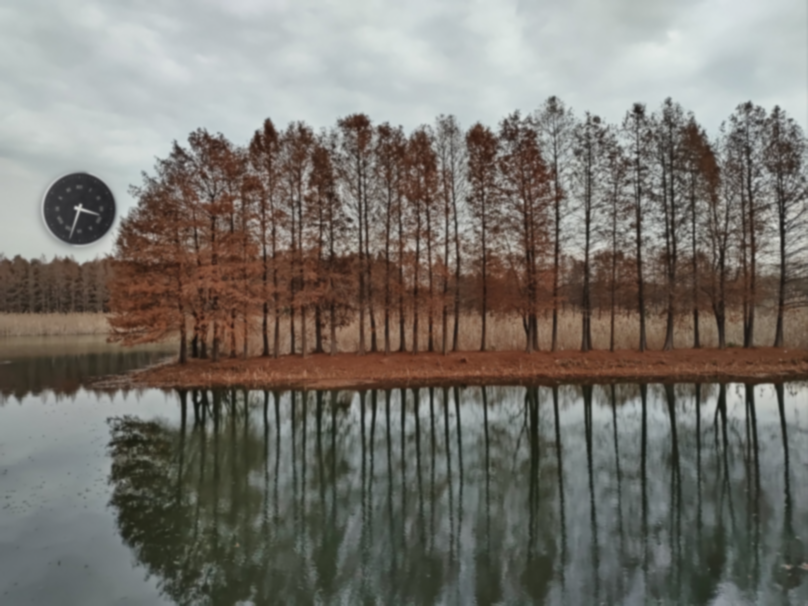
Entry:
3 h 33 min
